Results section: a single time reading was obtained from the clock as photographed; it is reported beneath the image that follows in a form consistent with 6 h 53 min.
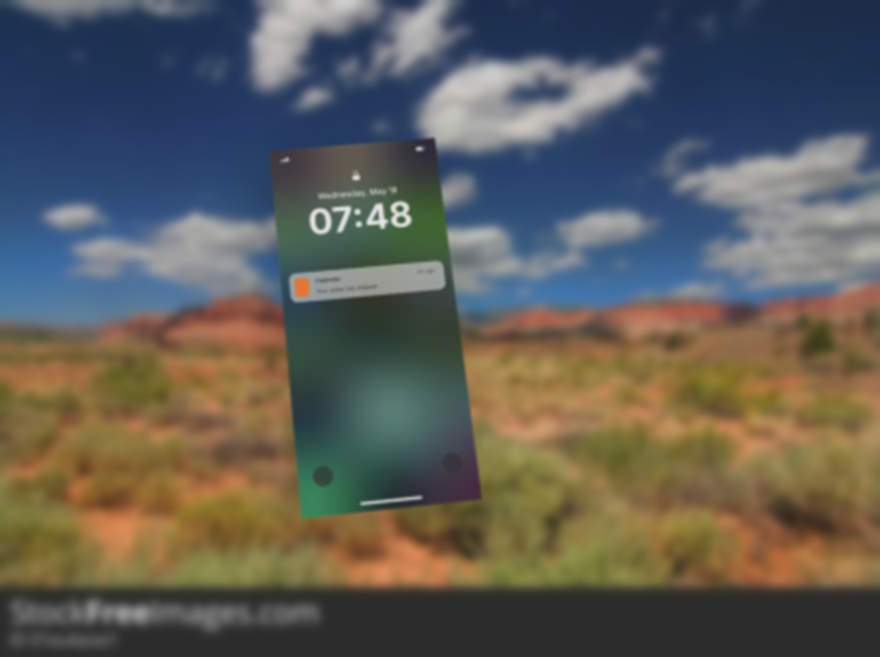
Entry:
7 h 48 min
